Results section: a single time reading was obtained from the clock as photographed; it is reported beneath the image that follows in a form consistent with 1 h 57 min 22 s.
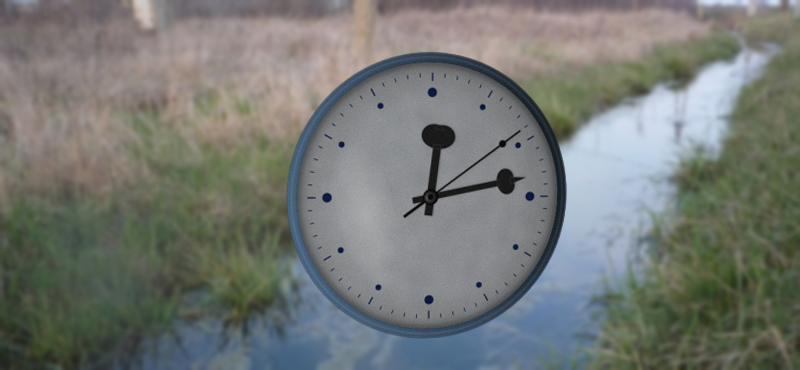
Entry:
12 h 13 min 09 s
